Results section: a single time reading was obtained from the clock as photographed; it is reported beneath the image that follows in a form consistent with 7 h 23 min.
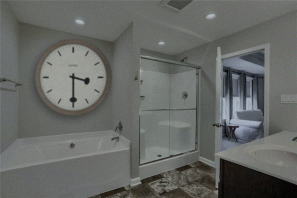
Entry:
3 h 30 min
